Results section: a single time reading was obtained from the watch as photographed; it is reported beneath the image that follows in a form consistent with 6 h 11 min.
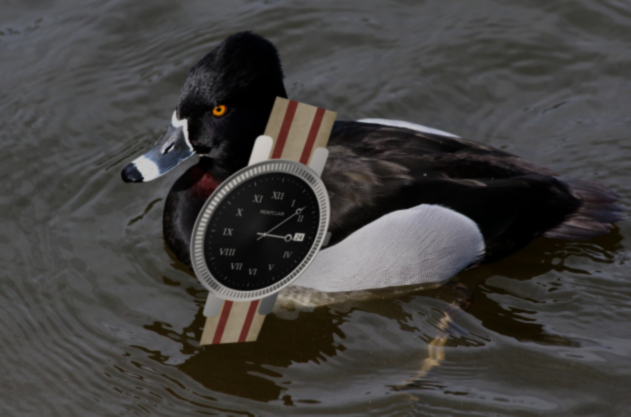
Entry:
3 h 08 min
